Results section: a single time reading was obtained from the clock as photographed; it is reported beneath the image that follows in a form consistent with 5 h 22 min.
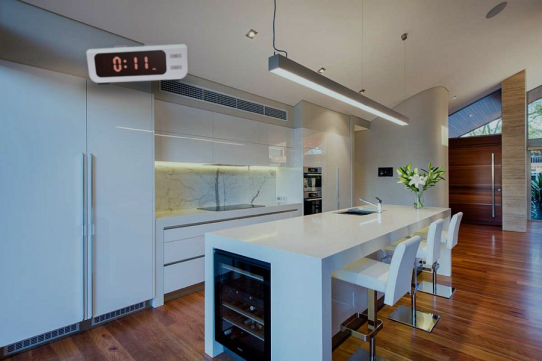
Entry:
0 h 11 min
